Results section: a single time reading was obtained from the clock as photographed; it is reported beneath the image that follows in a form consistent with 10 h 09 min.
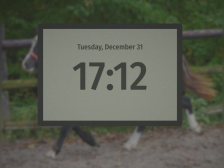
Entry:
17 h 12 min
